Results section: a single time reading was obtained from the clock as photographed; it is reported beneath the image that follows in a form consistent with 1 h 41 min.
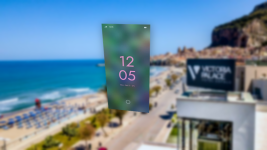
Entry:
12 h 05 min
